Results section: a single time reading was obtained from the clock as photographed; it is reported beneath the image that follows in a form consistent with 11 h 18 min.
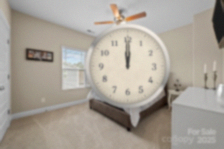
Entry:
12 h 00 min
